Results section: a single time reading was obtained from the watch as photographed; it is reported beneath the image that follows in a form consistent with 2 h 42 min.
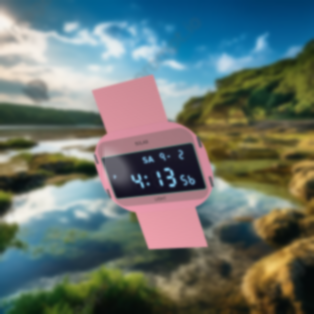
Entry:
4 h 13 min
